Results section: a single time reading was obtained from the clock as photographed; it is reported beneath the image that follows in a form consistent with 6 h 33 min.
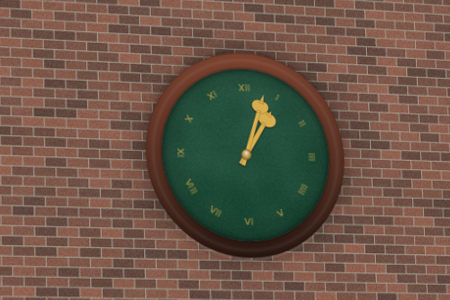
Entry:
1 h 03 min
